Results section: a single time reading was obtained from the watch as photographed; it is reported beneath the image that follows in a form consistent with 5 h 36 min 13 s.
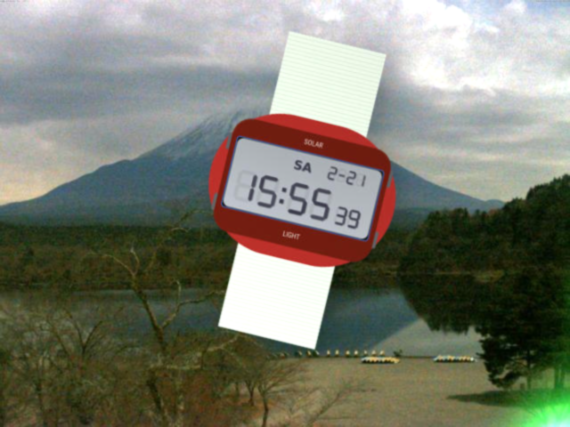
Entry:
15 h 55 min 39 s
